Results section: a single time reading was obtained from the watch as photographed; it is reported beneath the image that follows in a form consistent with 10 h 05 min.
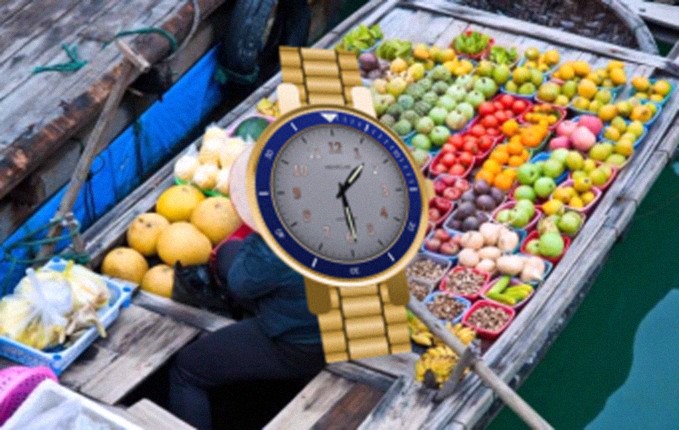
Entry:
1 h 29 min
